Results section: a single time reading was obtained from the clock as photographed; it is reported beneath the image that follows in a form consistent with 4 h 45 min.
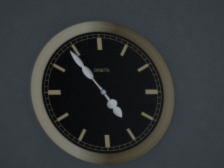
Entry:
4 h 54 min
